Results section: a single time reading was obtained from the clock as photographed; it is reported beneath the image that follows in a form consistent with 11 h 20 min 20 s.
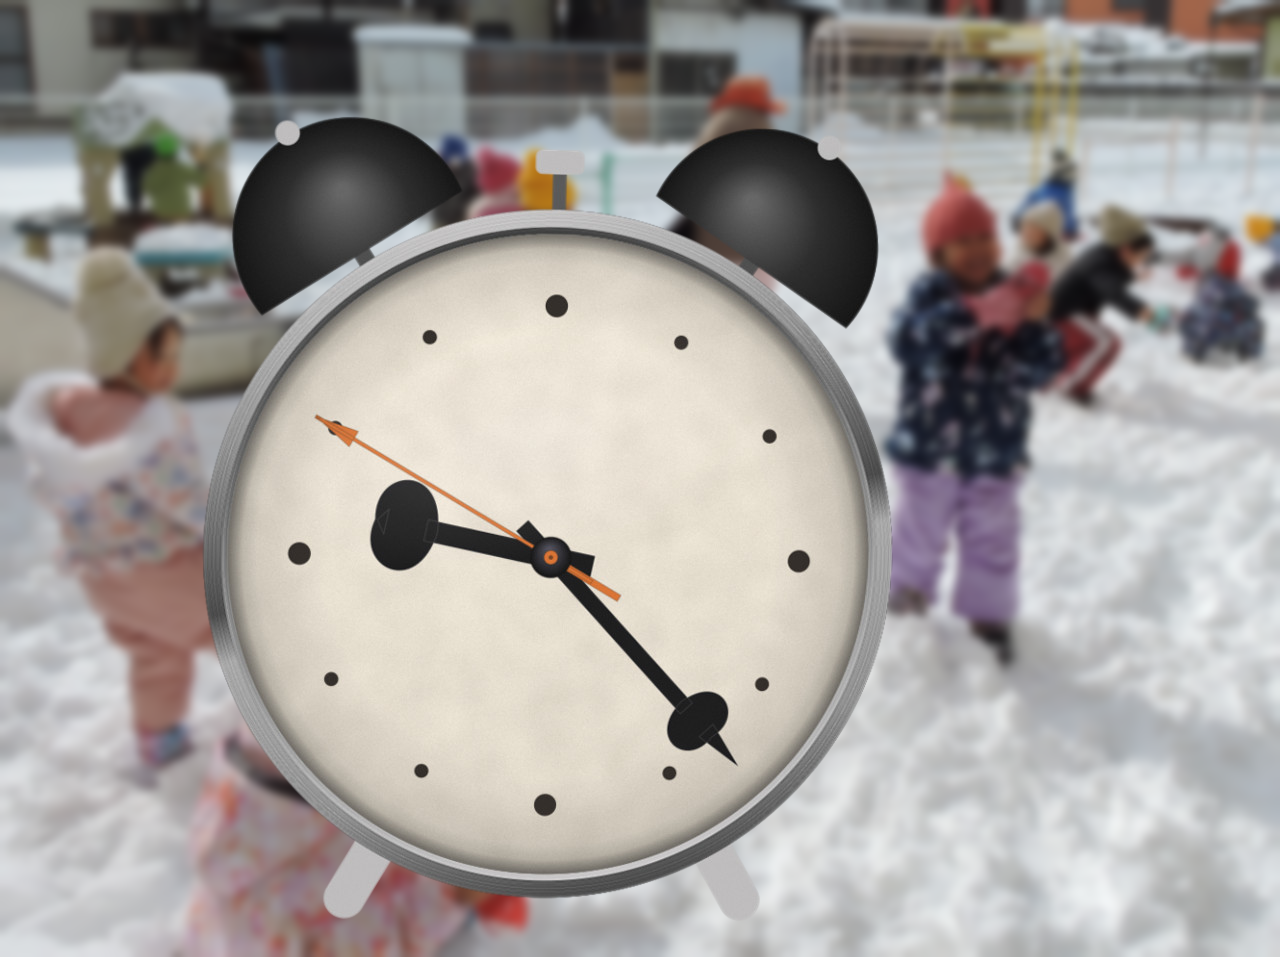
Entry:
9 h 22 min 50 s
